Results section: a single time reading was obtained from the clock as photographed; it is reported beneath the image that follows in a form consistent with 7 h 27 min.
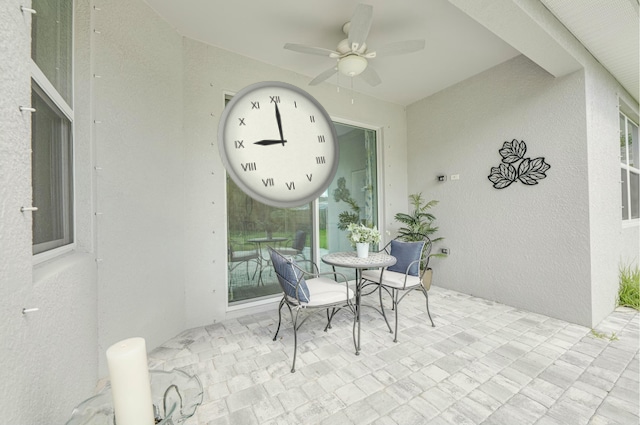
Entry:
9 h 00 min
